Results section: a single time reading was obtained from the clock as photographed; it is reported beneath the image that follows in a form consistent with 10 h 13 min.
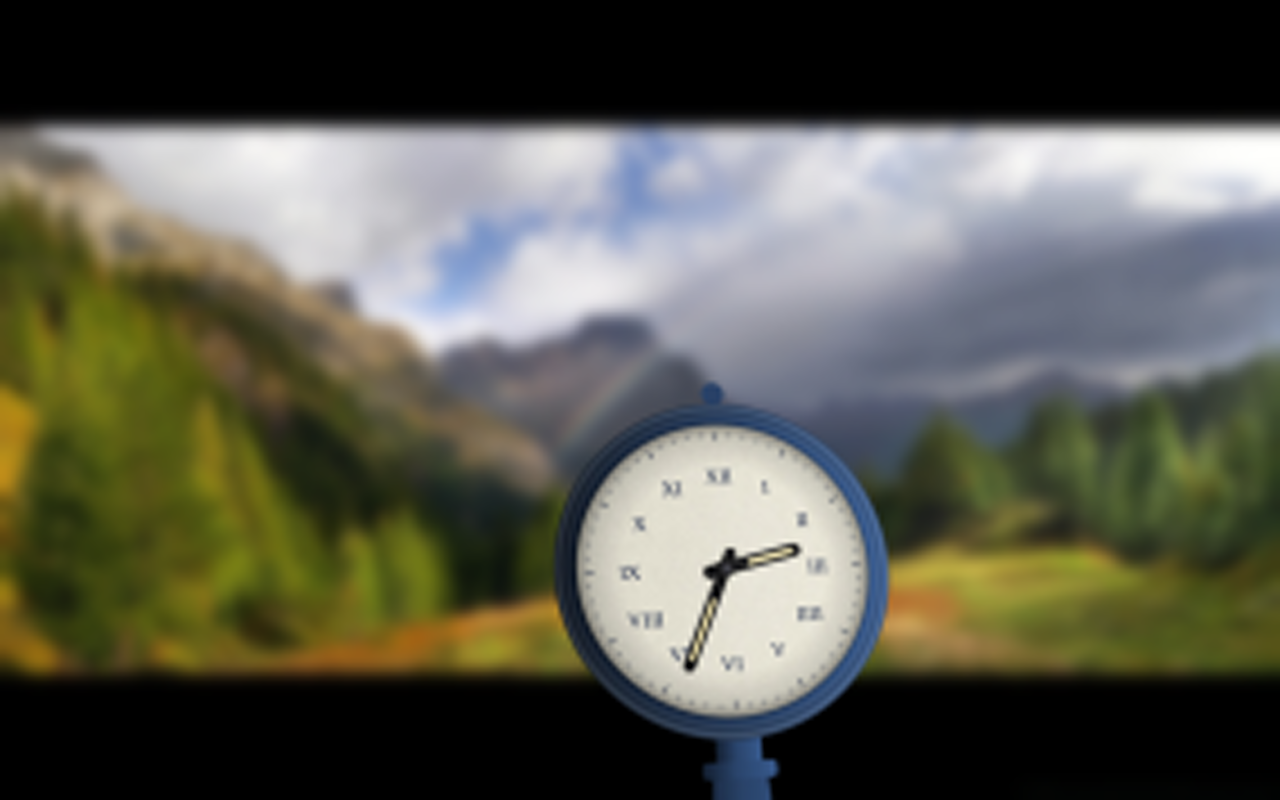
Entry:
2 h 34 min
